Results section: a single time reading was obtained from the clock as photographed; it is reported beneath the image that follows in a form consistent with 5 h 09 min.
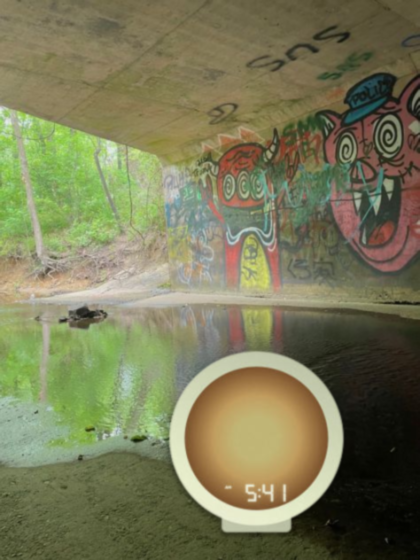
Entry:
5 h 41 min
